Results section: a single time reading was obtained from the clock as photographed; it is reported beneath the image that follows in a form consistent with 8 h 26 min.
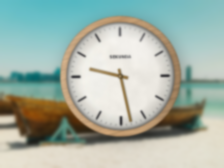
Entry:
9 h 28 min
